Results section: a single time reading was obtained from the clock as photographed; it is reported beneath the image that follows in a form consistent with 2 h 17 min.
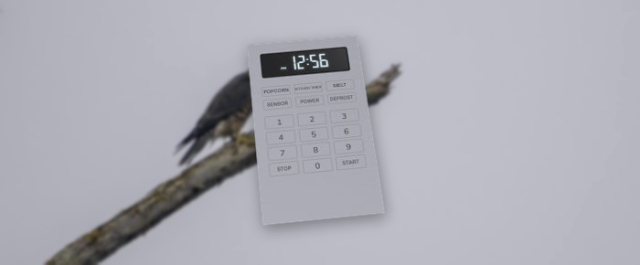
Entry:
12 h 56 min
